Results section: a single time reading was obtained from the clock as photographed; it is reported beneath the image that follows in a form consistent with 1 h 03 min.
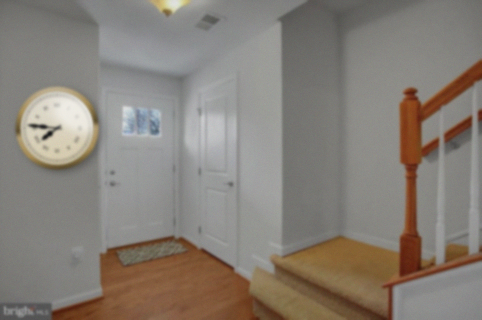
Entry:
7 h 46 min
